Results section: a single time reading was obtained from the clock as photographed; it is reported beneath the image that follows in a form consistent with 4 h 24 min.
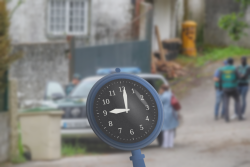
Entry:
9 h 01 min
